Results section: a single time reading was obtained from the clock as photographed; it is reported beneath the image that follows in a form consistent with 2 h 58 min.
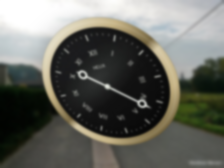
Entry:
10 h 22 min
